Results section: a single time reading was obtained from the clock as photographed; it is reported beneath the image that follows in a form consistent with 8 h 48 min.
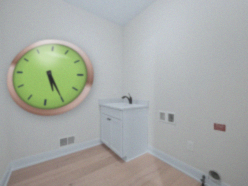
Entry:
5 h 25 min
